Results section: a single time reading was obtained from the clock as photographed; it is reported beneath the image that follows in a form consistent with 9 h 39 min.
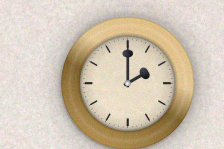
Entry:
2 h 00 min
